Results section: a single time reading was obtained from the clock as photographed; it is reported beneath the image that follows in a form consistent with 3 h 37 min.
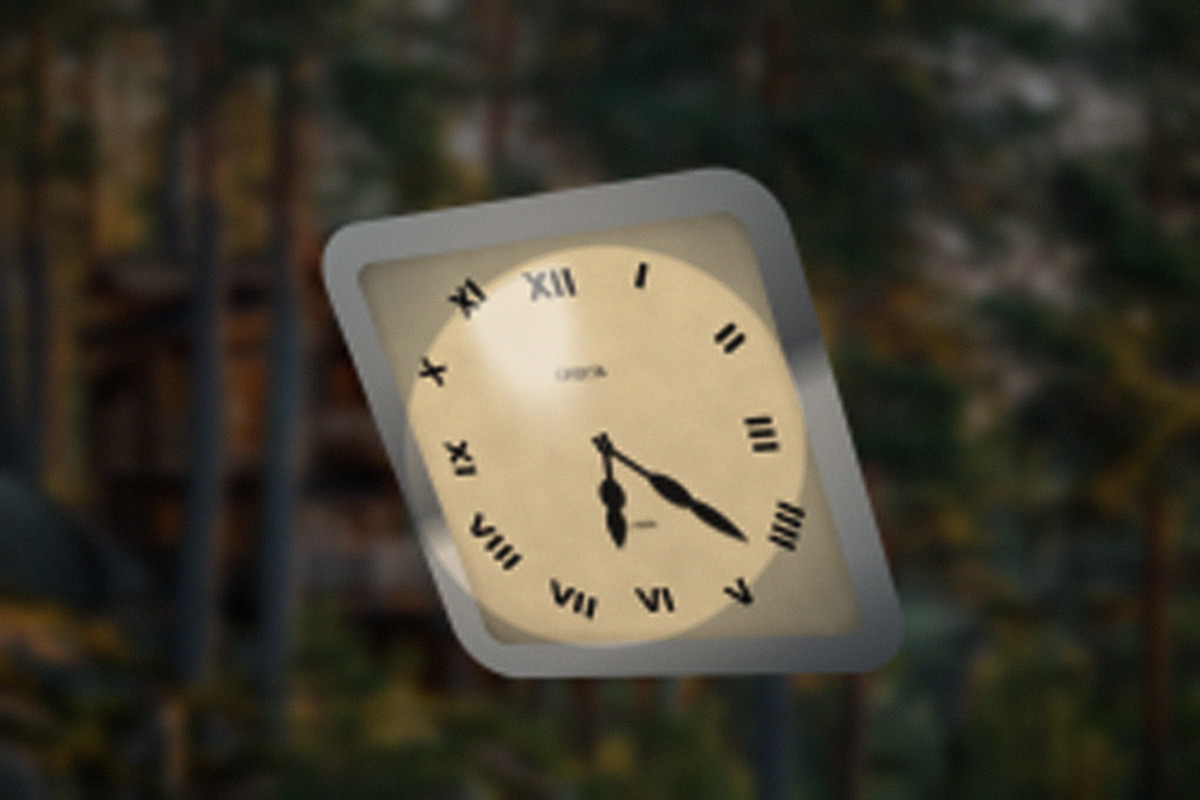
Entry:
6 h 22 min
